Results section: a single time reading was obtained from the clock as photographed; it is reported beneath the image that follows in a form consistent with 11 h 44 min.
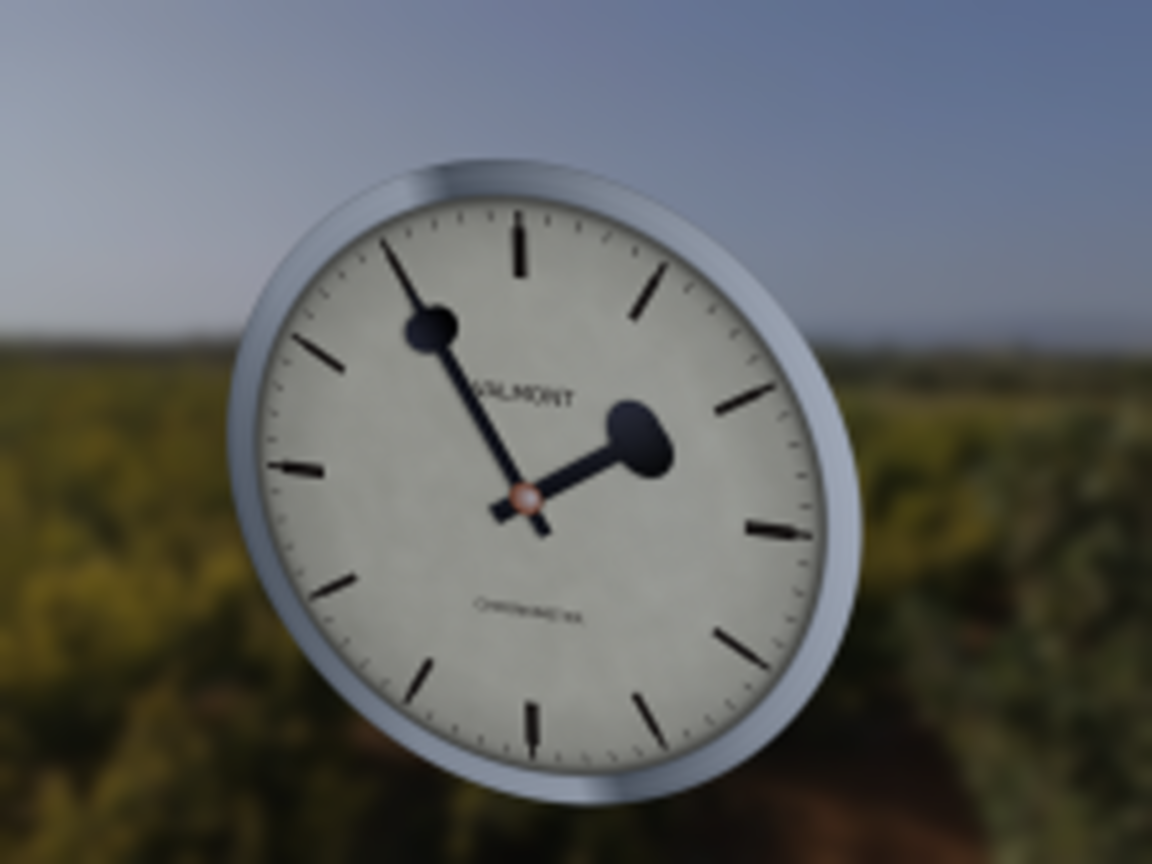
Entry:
1 h 55 min
